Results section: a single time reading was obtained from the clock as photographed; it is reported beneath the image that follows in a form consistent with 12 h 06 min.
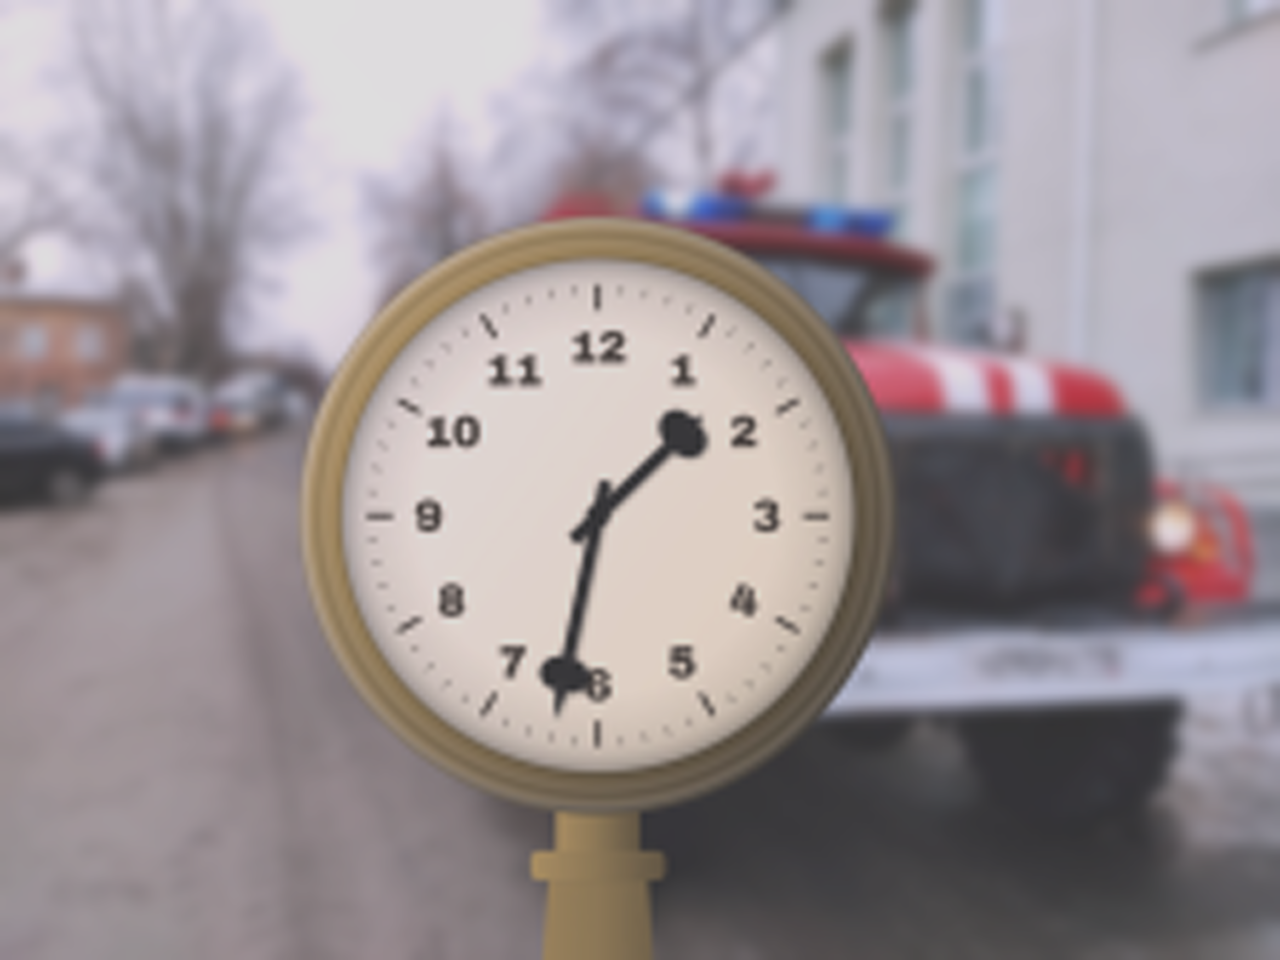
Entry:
1 h 32 min
